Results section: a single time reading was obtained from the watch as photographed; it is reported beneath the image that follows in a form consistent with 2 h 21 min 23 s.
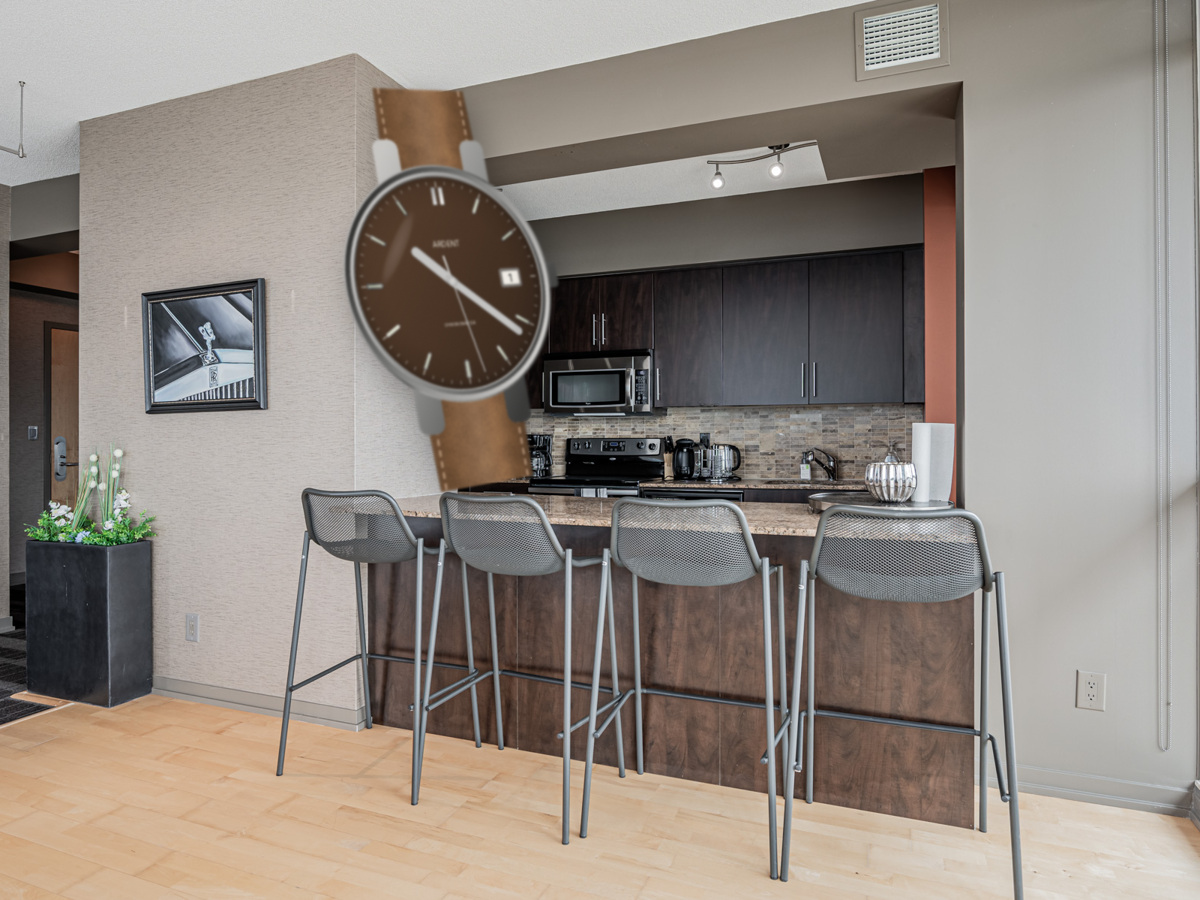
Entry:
10 h 21 min 28 s
